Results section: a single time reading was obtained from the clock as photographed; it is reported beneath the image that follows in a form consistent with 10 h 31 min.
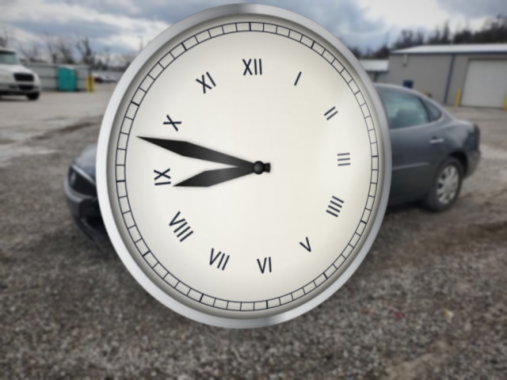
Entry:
8 h 48 min
